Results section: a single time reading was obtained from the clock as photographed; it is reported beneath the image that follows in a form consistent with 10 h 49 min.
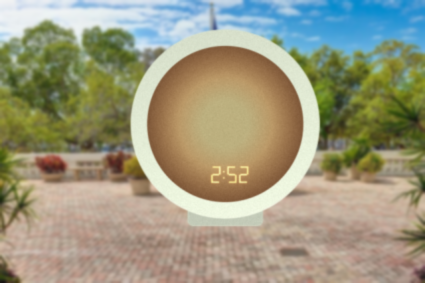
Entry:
2 h 52 min
